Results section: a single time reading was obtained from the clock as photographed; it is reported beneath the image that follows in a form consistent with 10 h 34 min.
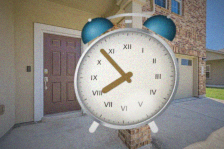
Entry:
7 h 53 min
